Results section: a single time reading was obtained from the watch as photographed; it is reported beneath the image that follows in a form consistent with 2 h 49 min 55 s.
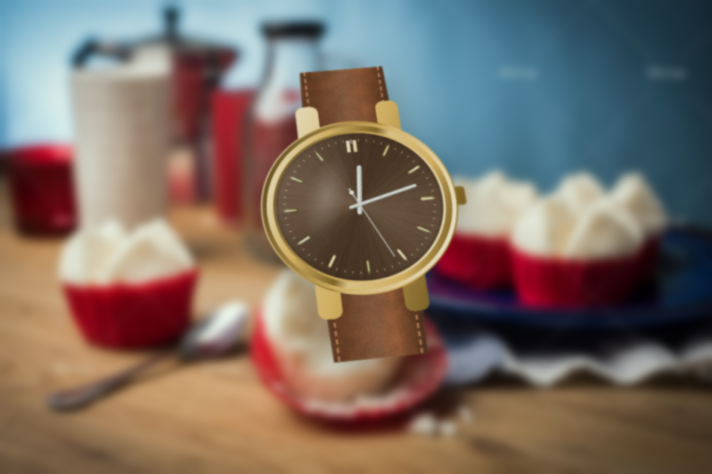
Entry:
12 h 12 min 26 s
